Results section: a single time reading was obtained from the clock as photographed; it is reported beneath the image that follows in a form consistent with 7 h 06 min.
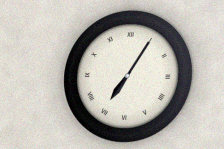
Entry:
7 h 05 min
